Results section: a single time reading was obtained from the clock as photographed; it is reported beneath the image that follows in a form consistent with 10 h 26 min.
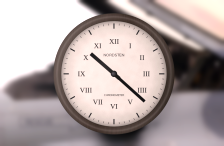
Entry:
10 h 22 min
